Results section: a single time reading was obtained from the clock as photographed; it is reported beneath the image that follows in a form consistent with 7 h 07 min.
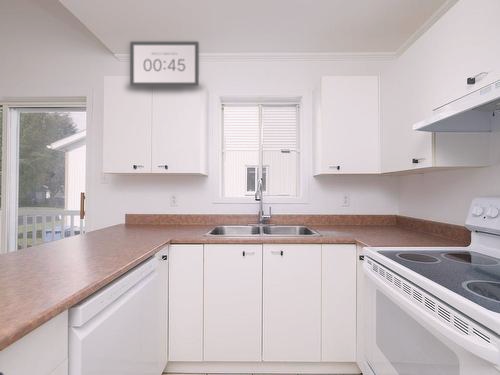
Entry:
0 h 45 min
